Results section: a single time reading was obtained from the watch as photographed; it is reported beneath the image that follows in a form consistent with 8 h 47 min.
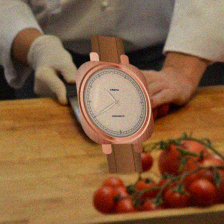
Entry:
10 h 40 min
